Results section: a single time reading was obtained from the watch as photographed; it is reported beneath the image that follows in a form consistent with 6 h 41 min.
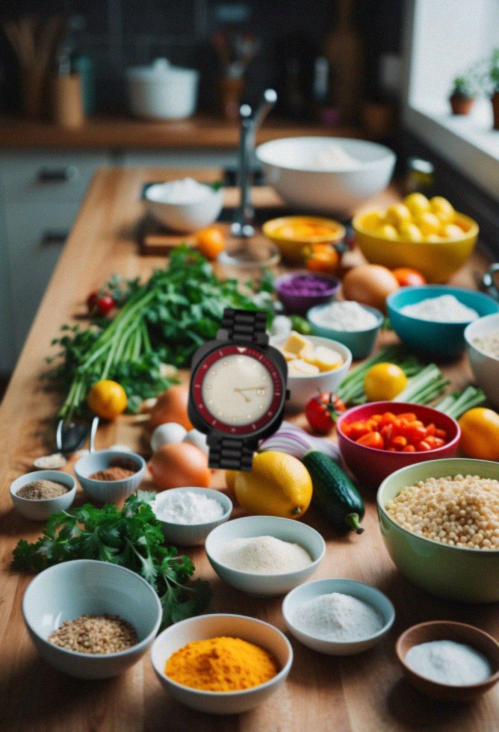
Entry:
4 h 13 min
